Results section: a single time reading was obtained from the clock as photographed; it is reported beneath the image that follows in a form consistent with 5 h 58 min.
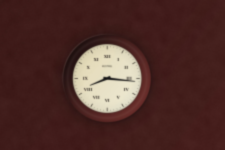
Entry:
8 h 16 min
